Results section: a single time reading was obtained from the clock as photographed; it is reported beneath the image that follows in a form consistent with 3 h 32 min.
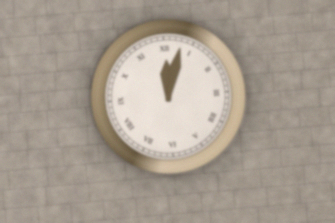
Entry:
12 h 03 min
